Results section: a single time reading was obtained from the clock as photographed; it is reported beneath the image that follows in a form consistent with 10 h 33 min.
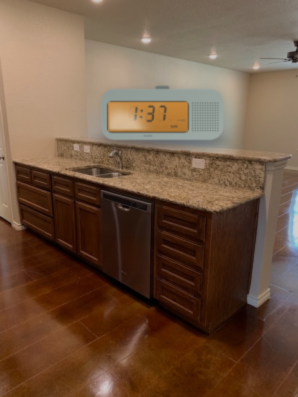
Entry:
1 h 37 min
